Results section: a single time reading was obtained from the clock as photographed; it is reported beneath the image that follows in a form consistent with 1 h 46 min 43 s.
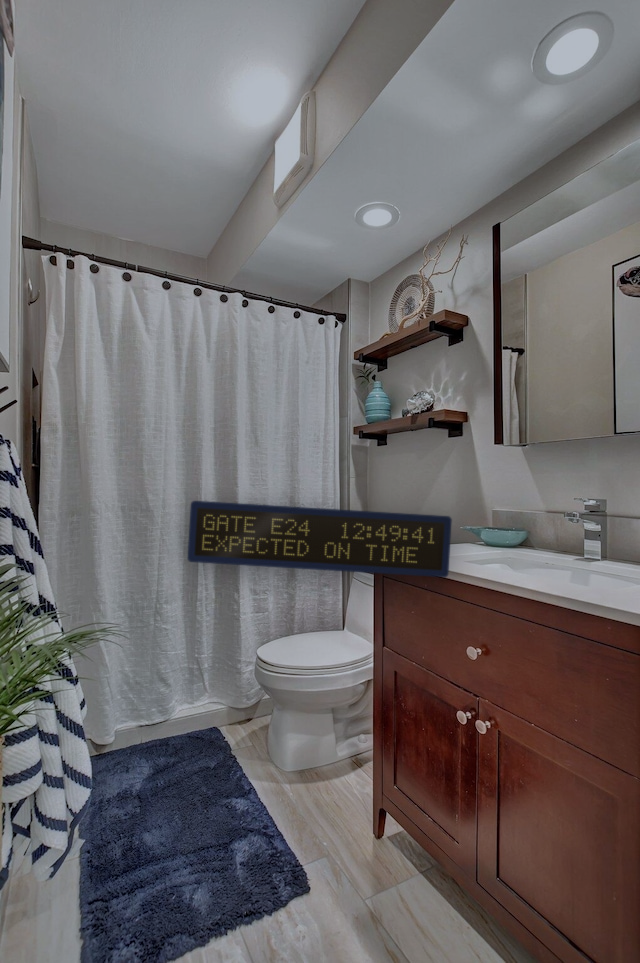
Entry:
12 h 49 min 41 s
